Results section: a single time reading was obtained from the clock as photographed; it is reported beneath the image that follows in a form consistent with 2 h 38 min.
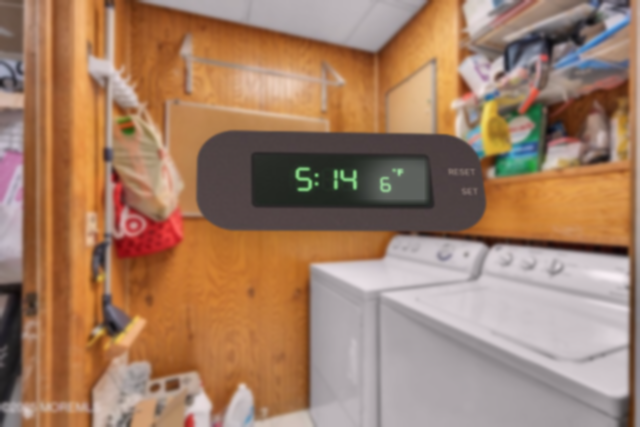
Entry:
5 h 14 min
